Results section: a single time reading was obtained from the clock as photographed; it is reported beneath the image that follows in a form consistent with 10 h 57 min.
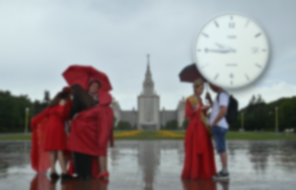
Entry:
9 h 45 min
